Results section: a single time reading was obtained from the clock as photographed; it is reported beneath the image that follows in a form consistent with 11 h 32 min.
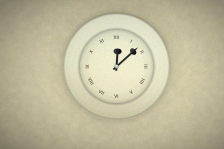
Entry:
12 h 08 min
